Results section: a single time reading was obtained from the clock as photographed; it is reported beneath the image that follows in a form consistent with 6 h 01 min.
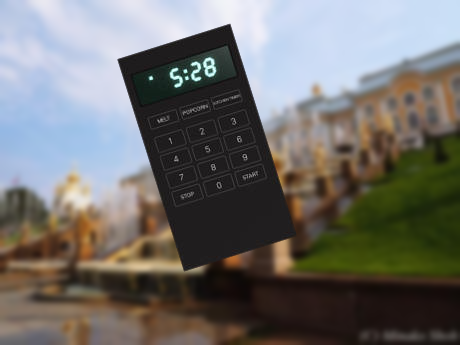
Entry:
5 h 28 min
